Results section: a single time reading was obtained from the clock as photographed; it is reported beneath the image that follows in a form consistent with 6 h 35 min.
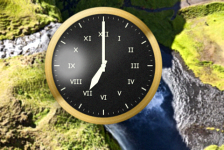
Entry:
7 h 00 min
